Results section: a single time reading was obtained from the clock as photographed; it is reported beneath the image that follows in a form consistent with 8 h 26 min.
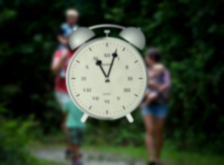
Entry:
11 h 03 min
